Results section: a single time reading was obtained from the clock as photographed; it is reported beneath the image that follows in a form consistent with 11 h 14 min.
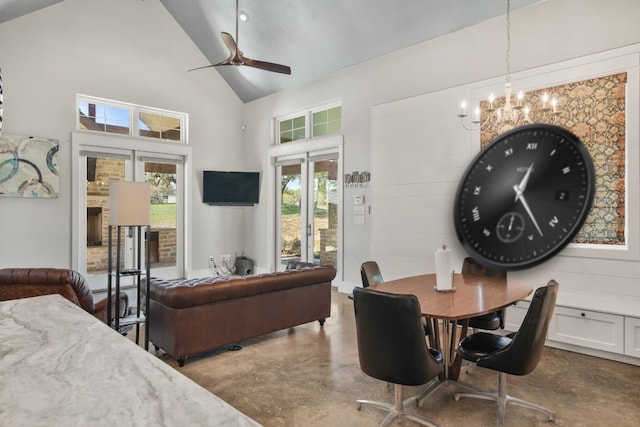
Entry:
12 h 23 min
